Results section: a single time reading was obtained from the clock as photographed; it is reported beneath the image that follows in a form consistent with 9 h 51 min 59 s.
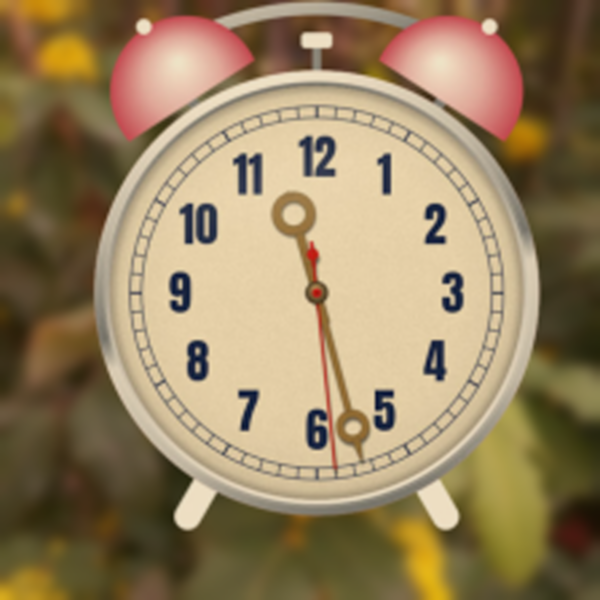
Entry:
11 h 27 min 29 s
